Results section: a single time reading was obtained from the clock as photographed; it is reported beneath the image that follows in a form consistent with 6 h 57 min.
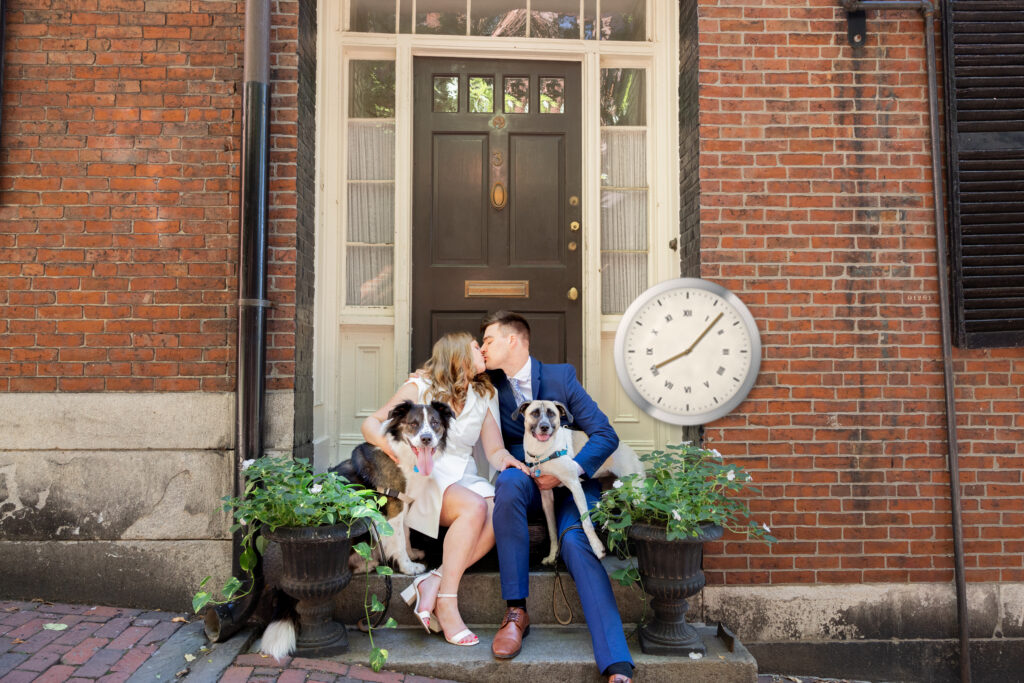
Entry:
8 h 07 min
